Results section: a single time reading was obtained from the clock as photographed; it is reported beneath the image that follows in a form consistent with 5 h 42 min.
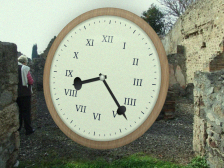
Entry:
8 h 23 min
